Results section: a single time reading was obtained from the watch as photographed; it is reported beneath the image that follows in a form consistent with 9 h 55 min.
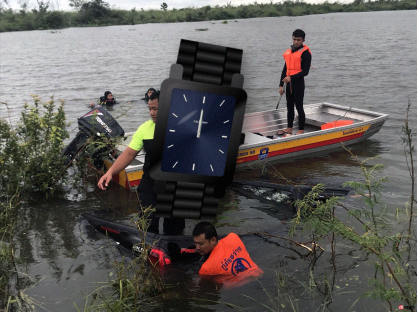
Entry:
12 h 00 min
